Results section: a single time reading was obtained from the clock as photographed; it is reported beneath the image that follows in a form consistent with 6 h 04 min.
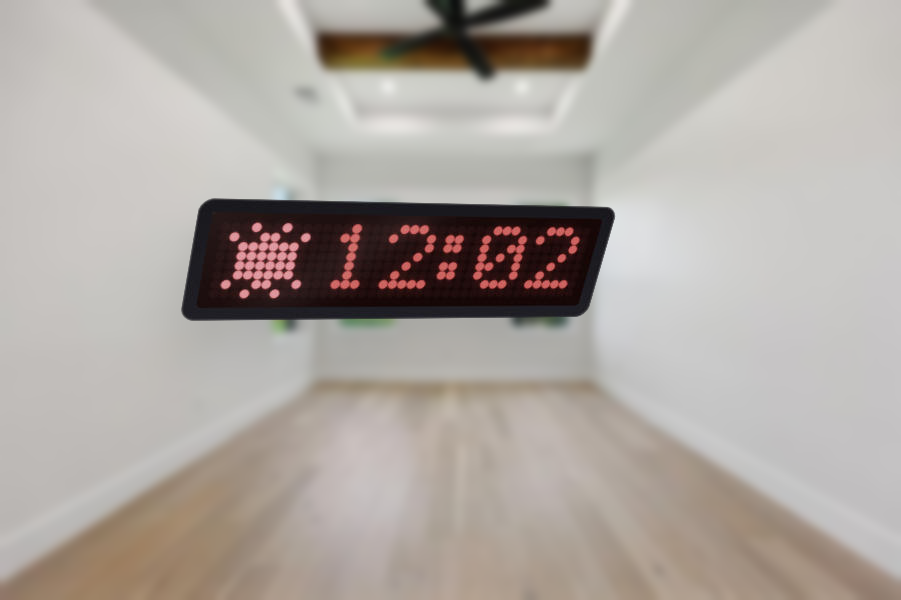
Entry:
12 h 02 min
